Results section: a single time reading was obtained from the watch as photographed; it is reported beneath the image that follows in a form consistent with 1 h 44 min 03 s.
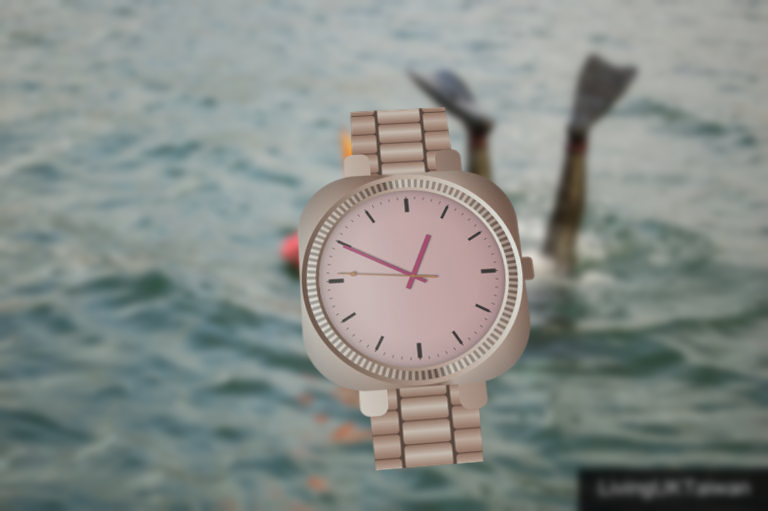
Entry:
12 h 49 min 46 s
